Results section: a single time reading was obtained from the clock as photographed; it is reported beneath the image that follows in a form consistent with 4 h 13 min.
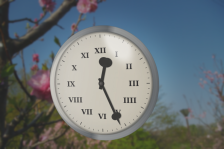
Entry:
12 h 26 min
